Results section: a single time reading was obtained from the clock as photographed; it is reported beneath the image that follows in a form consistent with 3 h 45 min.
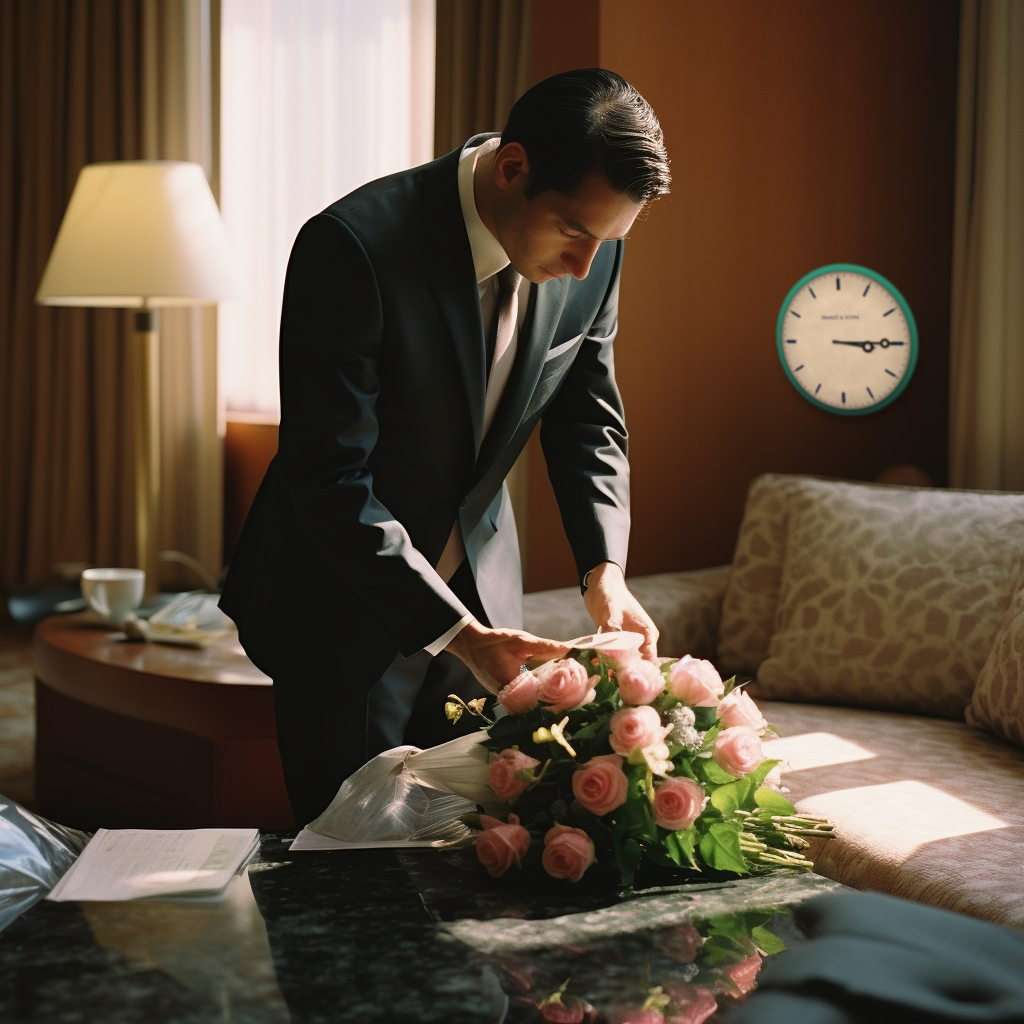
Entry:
3 h 15 min
